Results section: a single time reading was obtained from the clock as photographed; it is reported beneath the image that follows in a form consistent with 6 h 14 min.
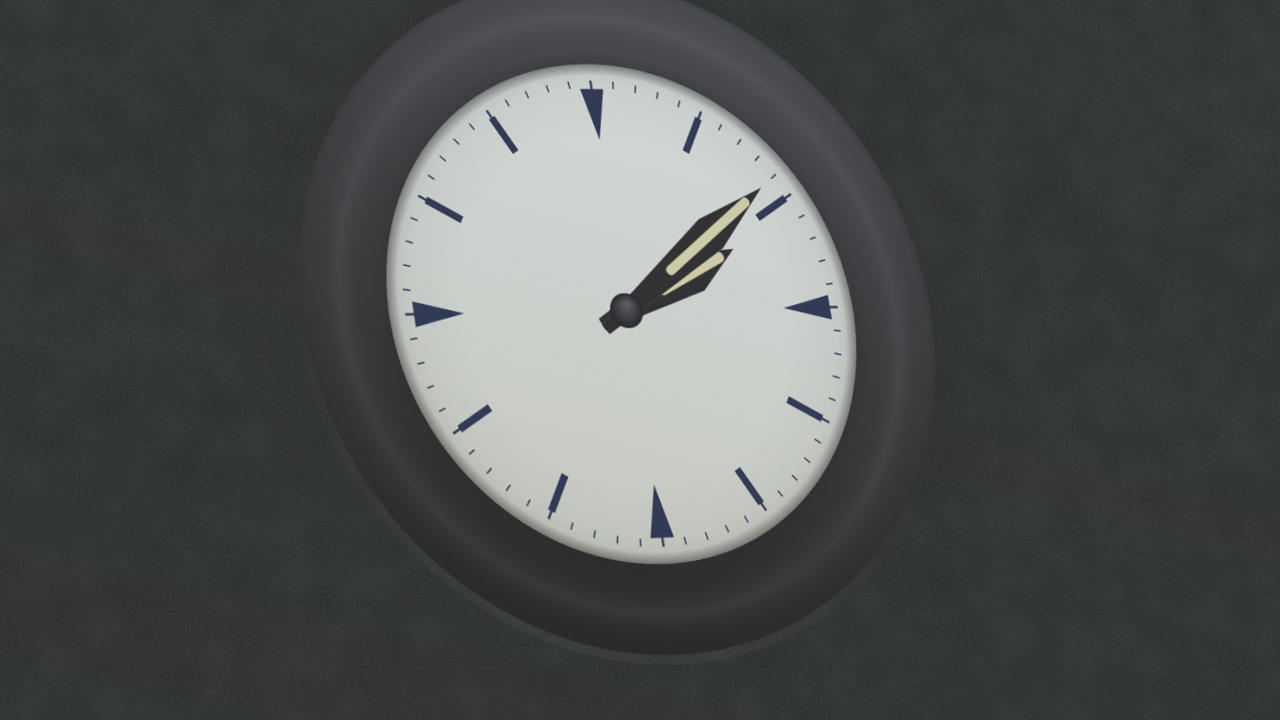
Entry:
2 h 09 min
